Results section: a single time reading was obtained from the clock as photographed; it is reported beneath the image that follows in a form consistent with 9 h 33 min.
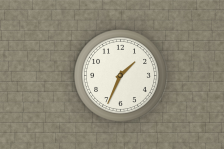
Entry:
1 h 34 min
